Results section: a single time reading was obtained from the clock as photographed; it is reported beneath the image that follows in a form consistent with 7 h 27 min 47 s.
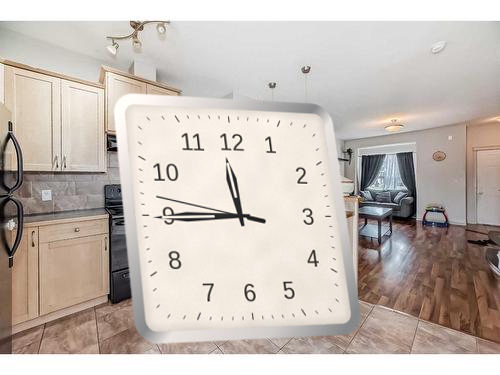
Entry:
11 h 44 min 47 s
